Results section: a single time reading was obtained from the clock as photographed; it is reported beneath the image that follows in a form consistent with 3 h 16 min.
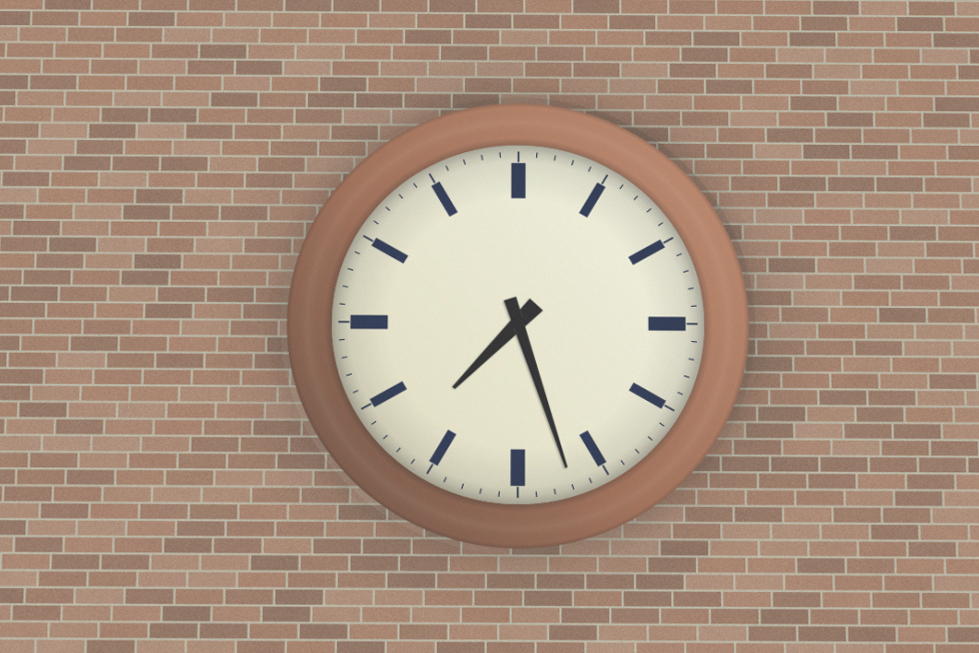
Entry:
7 h 27 min
